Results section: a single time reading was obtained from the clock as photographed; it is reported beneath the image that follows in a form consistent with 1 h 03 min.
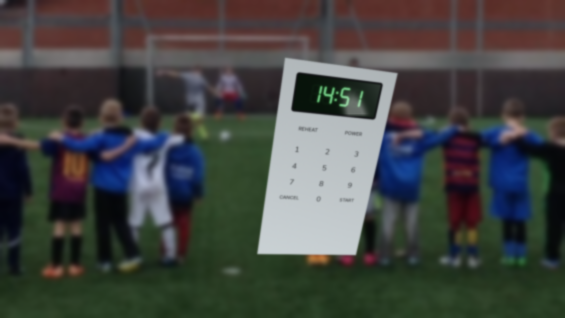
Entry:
14 h 51 min
